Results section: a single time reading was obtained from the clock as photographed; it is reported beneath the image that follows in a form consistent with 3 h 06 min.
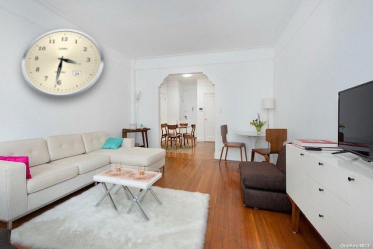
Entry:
3 h 31 min
